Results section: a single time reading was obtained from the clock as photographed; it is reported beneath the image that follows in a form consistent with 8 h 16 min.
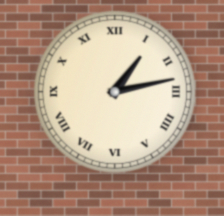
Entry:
1 h 13 min
